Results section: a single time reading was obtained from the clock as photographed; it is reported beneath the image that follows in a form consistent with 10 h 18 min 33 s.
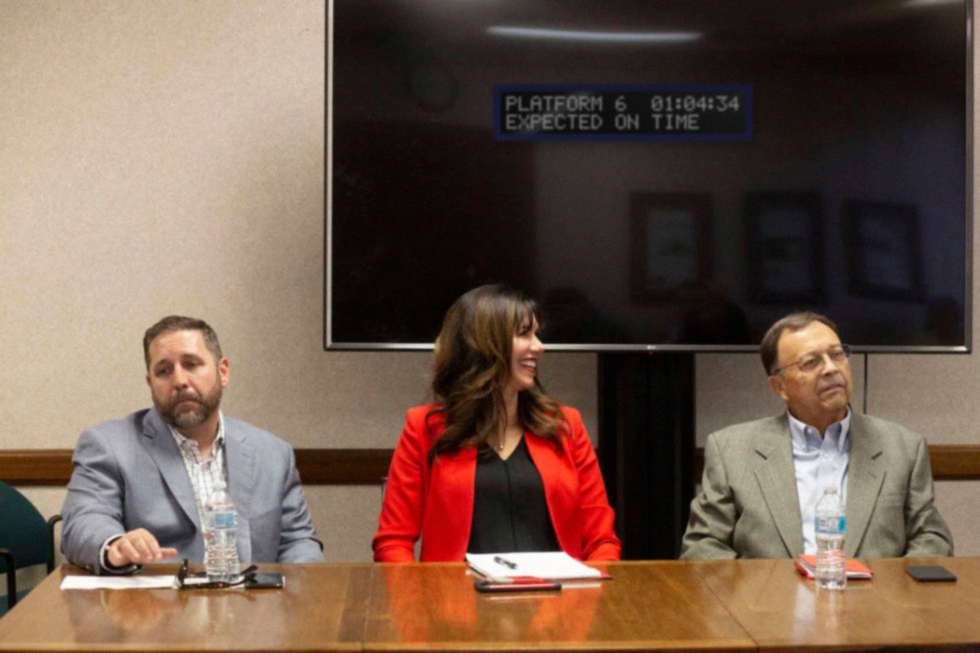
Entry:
1 h 04 min 34 s
